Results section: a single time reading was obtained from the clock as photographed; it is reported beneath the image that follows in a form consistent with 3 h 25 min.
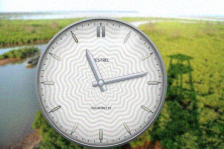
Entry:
11 h 13 min
